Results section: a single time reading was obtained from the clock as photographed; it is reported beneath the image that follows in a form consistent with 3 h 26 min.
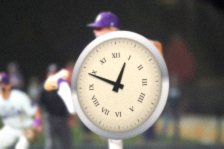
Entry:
12 h 49 min
